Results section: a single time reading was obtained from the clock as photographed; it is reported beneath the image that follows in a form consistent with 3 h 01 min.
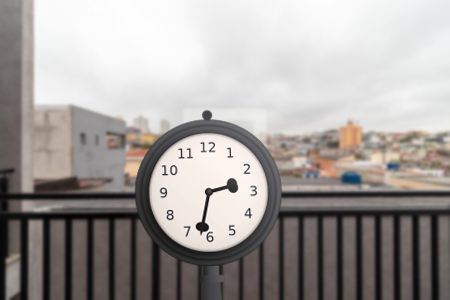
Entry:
2 h 32 min
